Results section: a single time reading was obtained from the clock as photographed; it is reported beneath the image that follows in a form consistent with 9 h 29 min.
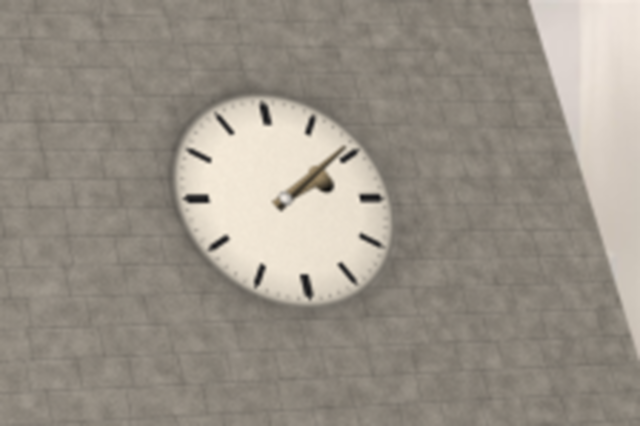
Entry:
2 h 09 min
